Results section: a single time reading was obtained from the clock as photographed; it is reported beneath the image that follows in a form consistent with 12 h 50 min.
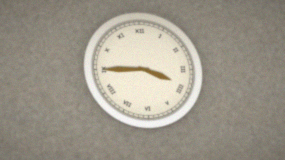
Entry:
3 h 45 min
